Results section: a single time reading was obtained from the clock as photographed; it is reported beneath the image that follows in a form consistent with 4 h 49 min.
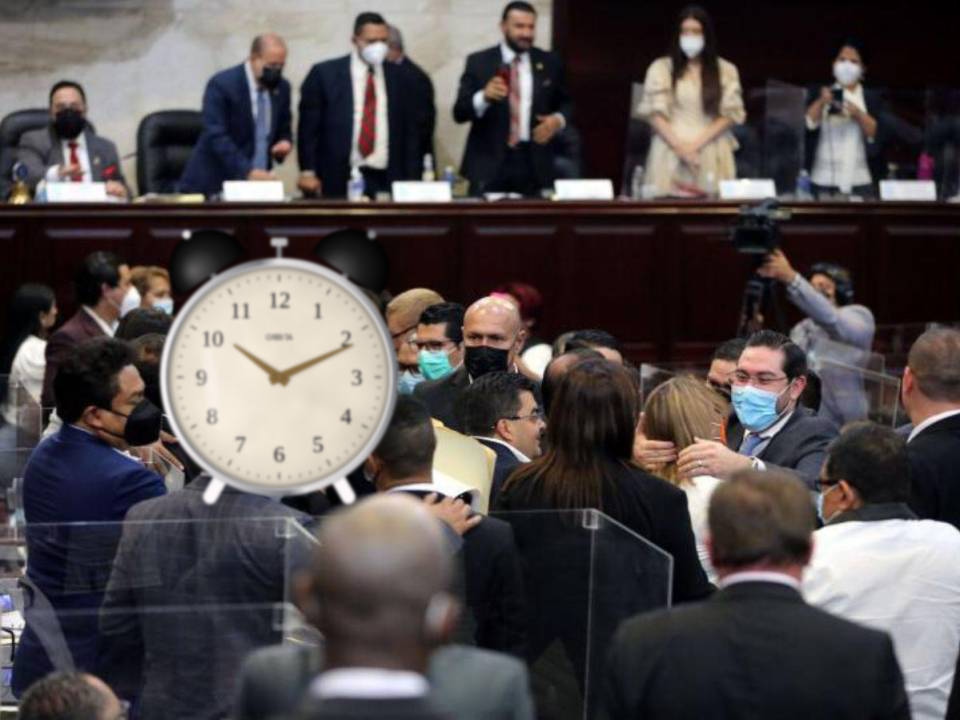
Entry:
10 h 11 min
